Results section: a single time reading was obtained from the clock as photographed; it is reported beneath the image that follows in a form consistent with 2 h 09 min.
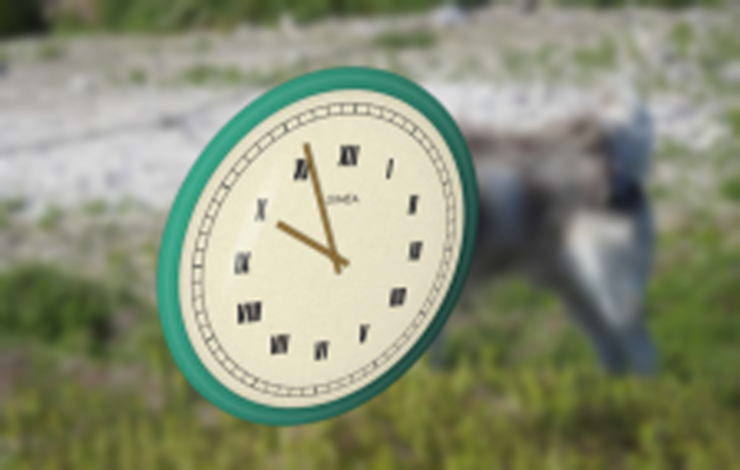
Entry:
9 h 56 min
